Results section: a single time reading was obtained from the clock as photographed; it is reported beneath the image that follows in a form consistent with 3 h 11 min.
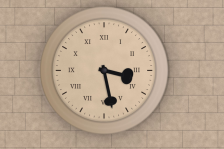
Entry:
3 h 28 min
